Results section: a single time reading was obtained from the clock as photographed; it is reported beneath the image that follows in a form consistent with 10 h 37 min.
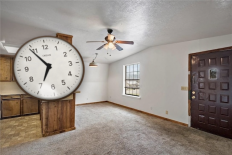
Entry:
6 h 54 min
